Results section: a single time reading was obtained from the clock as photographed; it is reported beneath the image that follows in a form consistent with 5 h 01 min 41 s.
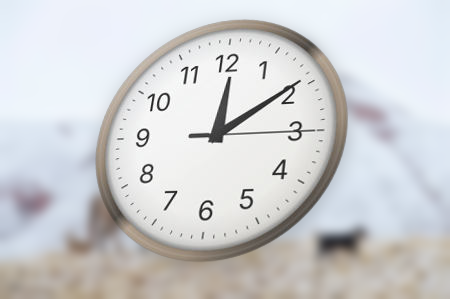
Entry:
12 h 09 min 15 s
